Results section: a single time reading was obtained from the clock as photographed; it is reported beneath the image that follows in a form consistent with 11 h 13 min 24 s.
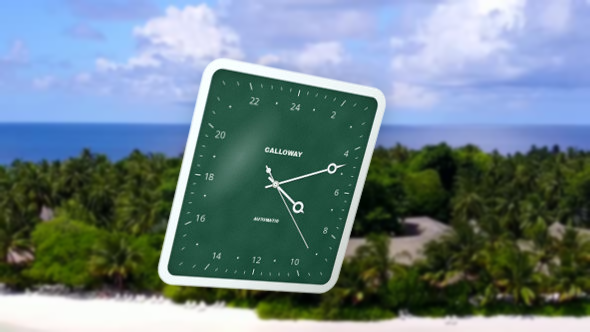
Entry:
8 h 11 min 23 s
